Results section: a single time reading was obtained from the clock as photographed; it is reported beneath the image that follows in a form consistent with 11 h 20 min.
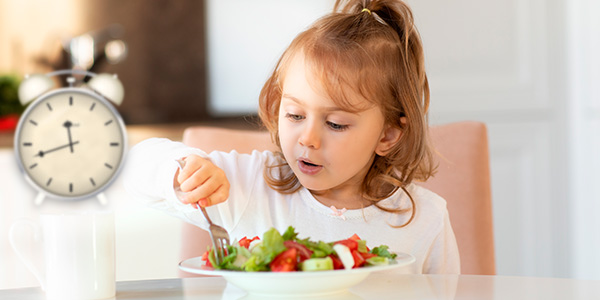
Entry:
11 h 42 min
